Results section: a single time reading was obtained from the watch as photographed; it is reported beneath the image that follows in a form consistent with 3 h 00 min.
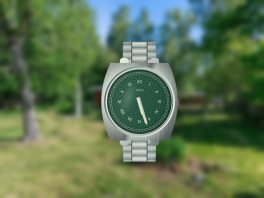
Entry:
5 h 27 min
